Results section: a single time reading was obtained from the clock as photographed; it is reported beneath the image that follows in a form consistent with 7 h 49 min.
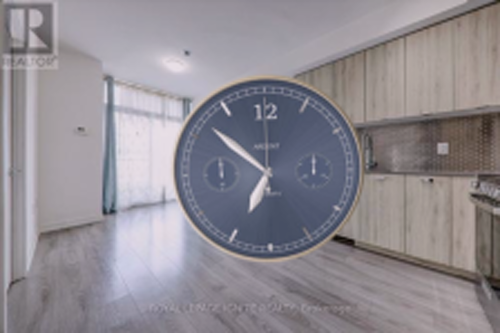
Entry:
6 h 52 min
